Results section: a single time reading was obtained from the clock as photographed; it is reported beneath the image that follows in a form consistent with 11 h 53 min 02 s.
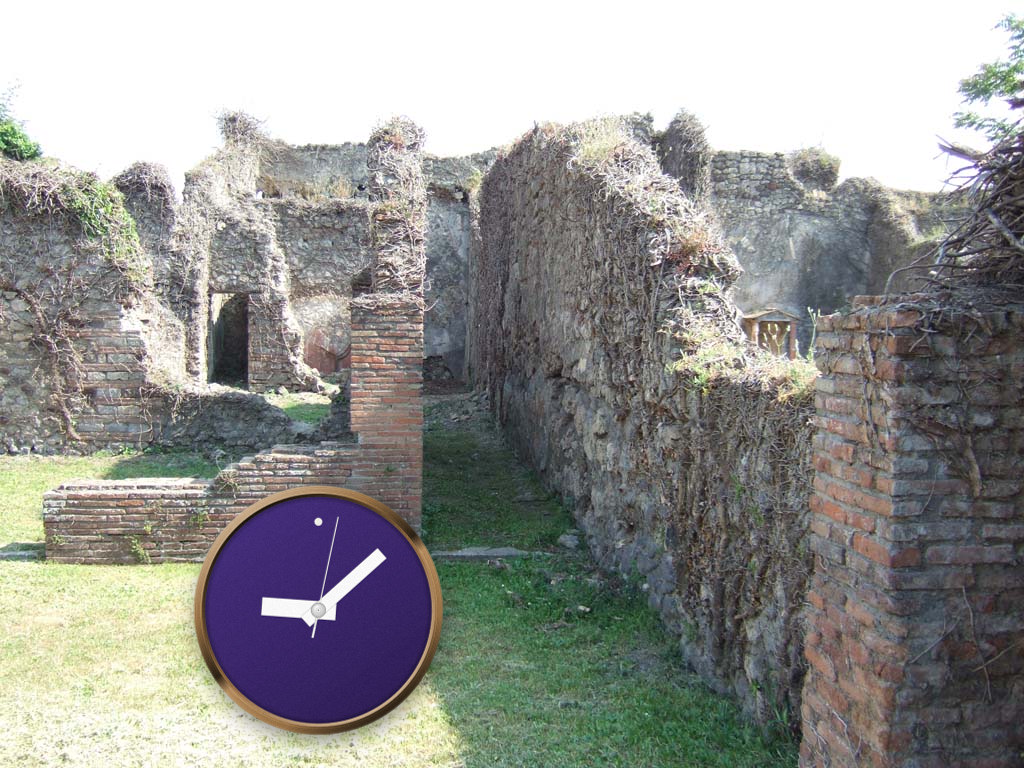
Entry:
9 h 08 min 02 s
